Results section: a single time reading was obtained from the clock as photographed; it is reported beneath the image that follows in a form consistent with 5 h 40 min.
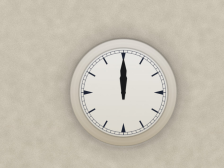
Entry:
12 h 00 min
